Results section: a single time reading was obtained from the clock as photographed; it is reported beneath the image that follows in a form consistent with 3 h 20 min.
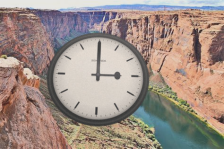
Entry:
3 h 00 min
